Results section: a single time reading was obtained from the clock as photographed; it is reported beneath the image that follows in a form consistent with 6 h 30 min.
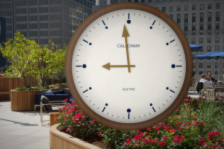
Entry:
8 h 59 min
